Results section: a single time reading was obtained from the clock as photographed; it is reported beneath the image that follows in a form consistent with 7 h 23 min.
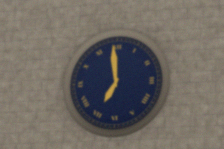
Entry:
6 h 59 min
